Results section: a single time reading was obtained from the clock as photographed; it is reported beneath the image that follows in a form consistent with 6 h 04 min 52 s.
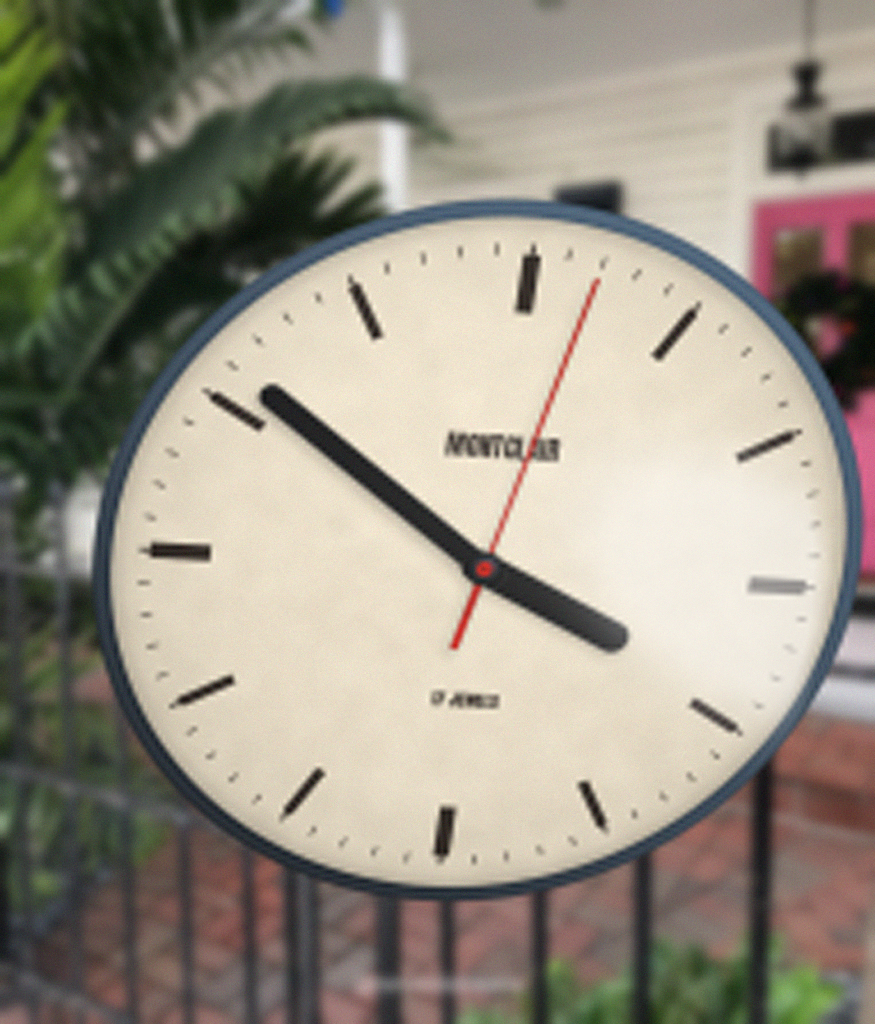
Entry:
3 h 51 min 02 s
